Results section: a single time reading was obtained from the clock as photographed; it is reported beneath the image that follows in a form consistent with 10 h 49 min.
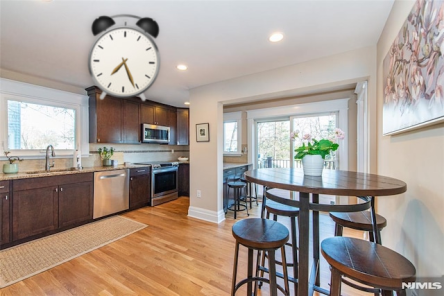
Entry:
7 h 26 min
